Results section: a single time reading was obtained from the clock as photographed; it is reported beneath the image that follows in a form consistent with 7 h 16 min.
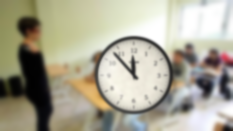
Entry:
11 h 53 min
